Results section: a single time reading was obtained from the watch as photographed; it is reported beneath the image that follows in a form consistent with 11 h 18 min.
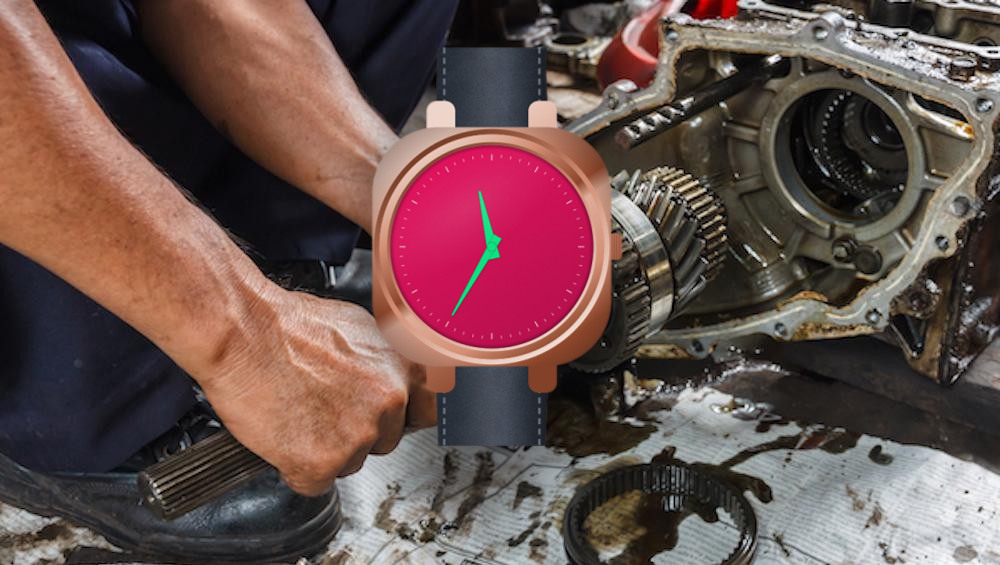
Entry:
11 h 35 min
